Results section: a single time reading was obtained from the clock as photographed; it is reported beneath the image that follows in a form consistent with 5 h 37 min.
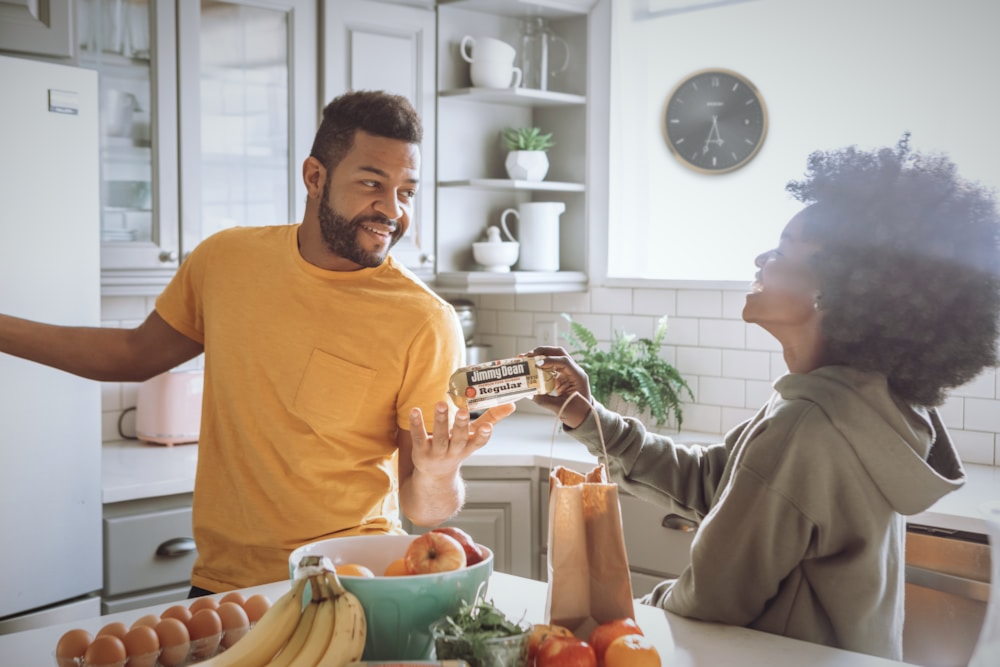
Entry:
5 h 33 min
